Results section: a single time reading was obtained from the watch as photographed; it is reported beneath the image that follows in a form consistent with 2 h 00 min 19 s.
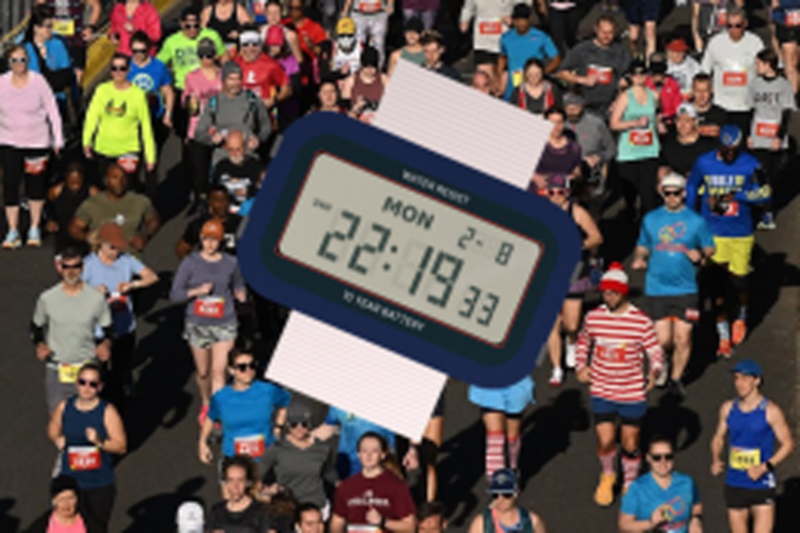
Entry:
22 h 19 min 33 s
